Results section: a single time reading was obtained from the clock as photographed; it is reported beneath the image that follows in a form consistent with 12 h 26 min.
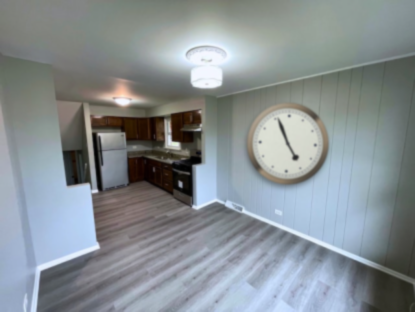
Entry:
4 h 56 min
